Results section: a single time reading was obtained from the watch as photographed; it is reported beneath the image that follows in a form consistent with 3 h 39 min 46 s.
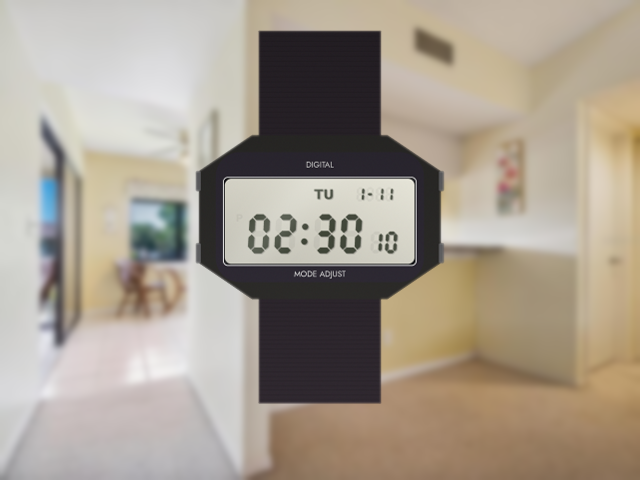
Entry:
2 h 30 min 10 s
